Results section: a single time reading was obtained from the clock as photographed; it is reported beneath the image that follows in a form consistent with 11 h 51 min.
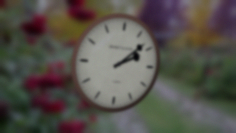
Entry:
2 h 08 min
